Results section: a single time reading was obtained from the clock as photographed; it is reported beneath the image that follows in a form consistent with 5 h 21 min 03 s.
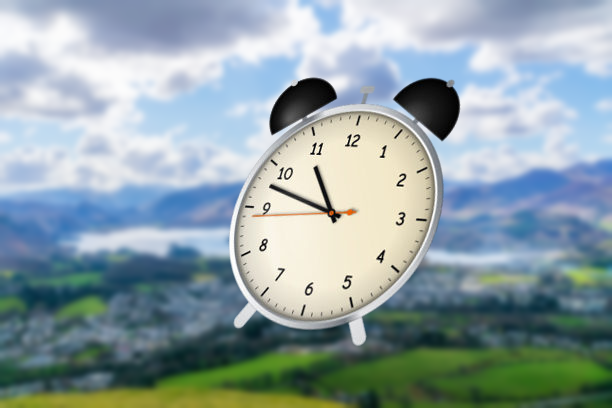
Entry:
10 h 47 min 44 s
